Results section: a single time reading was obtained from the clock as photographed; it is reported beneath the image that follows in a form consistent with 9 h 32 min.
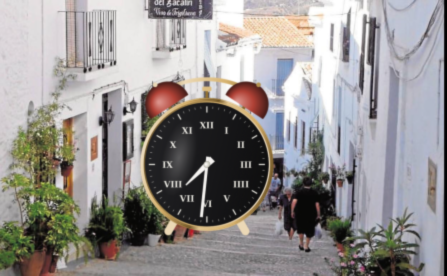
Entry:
7 h 31 min
